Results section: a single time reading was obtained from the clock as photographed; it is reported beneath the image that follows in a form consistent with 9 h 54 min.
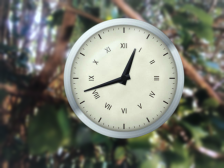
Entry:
12 h 42 min
